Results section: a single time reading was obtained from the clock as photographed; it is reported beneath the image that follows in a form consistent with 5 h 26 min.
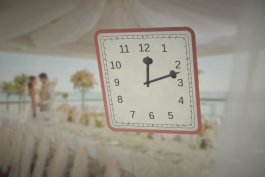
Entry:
12 h 12 min
